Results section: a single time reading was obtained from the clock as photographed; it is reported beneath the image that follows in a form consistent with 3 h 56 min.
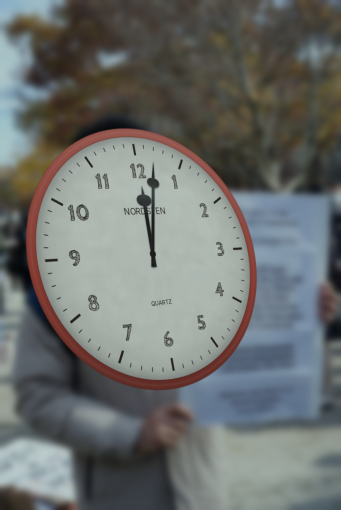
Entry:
12 h 02 min
